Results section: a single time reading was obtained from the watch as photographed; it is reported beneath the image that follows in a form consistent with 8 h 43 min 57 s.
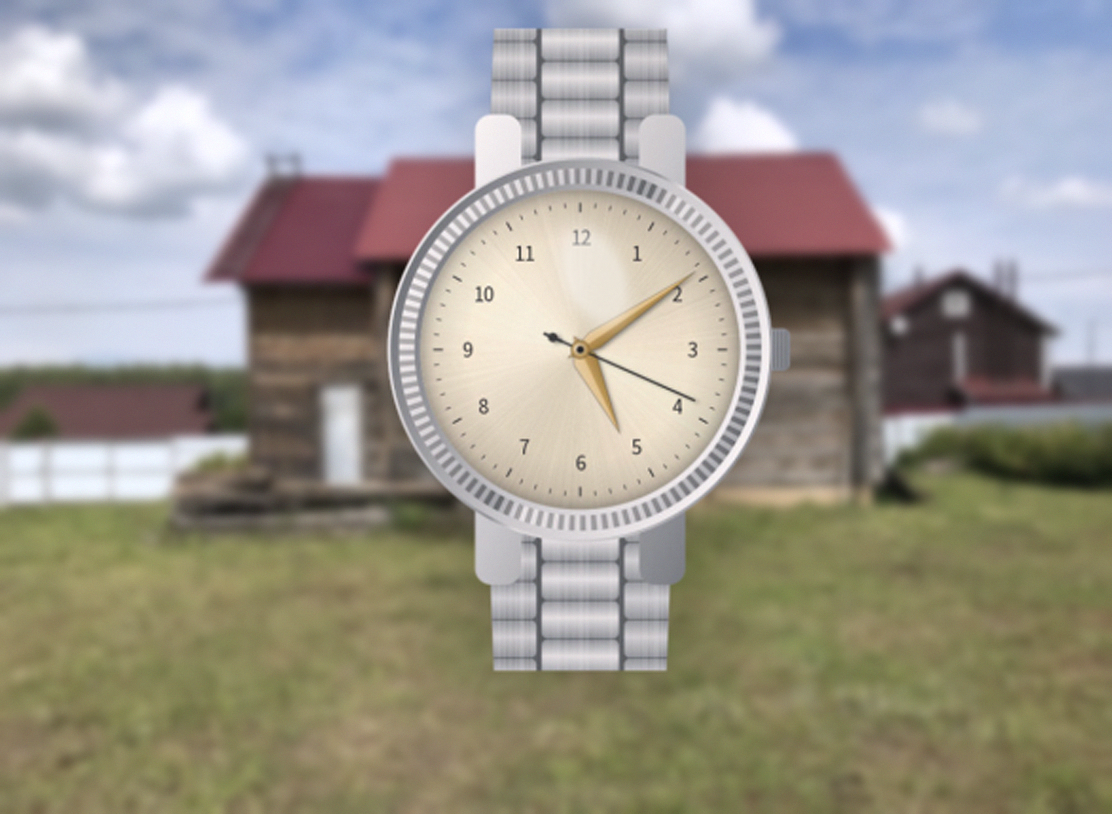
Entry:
5 h 09 min 19 s
